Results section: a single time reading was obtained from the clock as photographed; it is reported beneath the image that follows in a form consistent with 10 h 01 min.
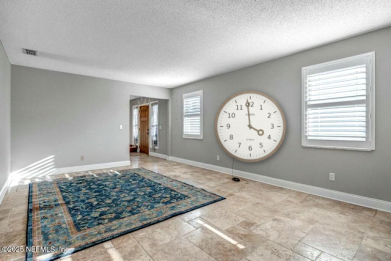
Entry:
3 h 59 min
